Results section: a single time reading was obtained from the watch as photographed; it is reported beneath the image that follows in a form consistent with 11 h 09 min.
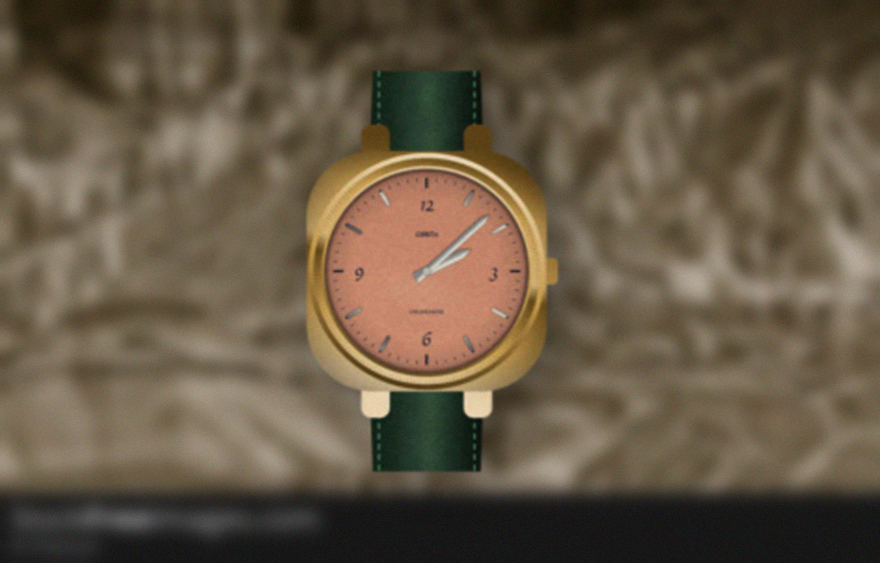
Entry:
2 h 08 min
